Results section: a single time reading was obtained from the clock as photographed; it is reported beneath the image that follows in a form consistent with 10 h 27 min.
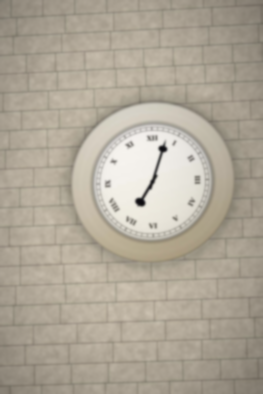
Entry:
7 h 03 min
